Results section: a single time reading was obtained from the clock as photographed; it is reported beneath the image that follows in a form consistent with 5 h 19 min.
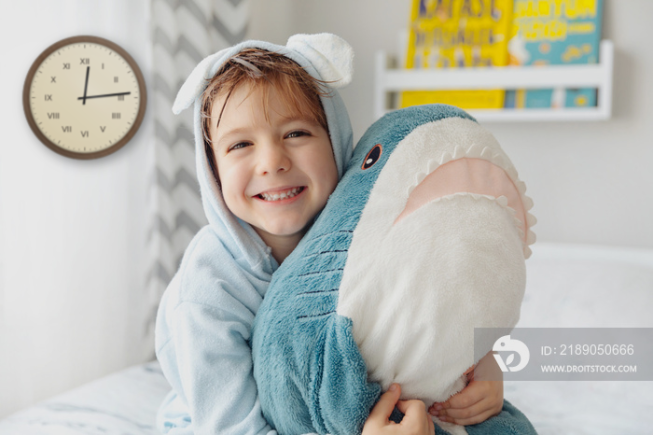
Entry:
12 h 14 min
